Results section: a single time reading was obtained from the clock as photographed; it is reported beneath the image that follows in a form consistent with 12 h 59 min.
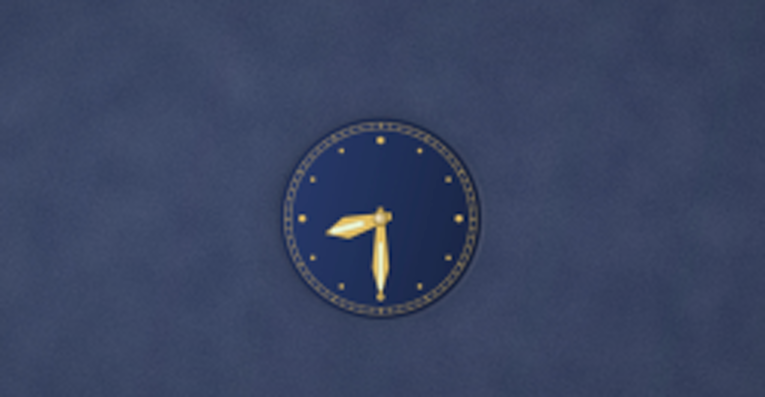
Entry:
8 h 30 min
